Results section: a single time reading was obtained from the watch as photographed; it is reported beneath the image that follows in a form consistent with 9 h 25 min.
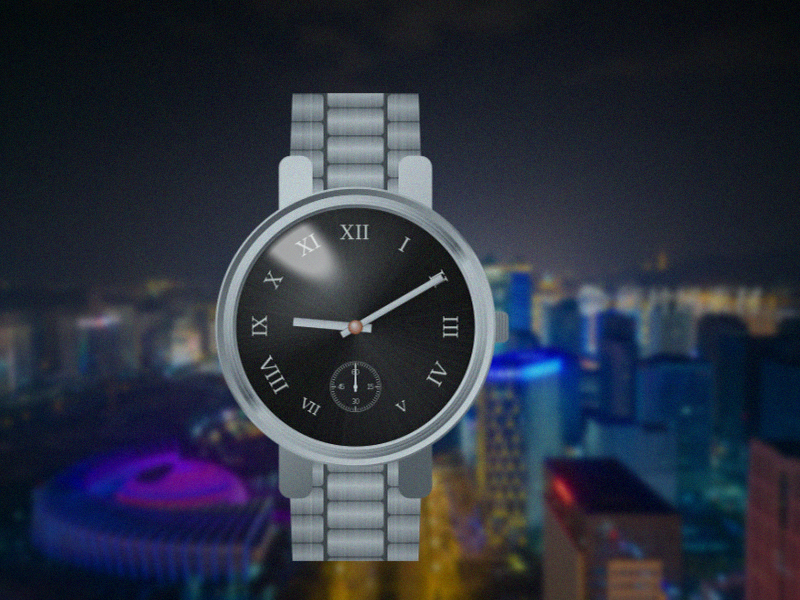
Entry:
9 h 10 min
